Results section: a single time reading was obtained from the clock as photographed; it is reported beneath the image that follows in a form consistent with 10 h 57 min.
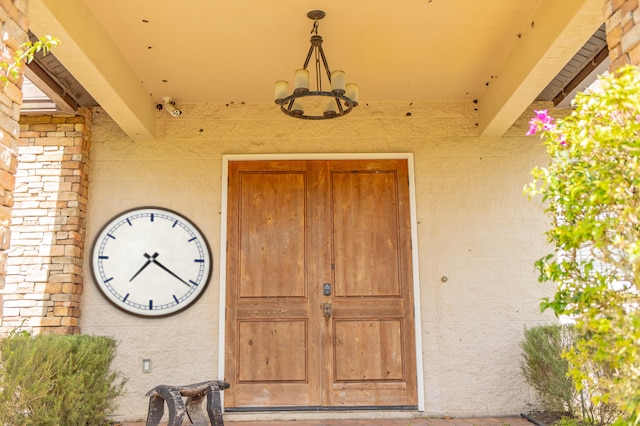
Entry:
7 h 21 min
